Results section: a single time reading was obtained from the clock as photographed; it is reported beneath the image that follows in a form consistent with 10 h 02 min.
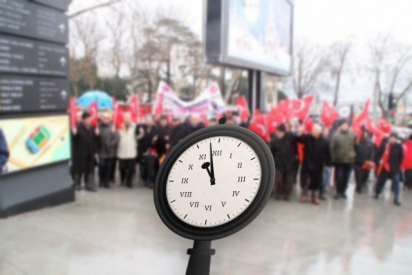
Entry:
10 h 58 min
